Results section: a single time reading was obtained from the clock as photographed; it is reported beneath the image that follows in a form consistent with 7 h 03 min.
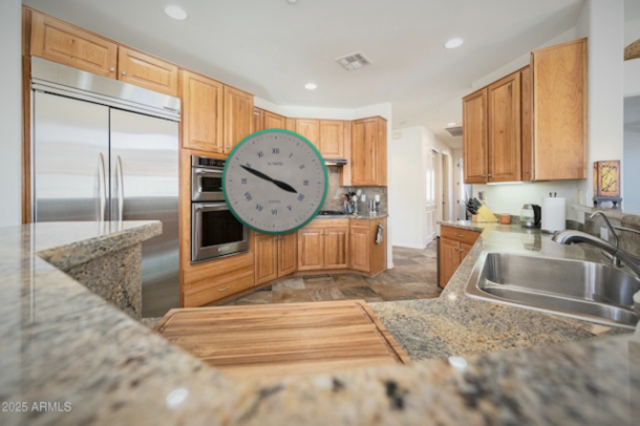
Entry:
3 h 49 min
